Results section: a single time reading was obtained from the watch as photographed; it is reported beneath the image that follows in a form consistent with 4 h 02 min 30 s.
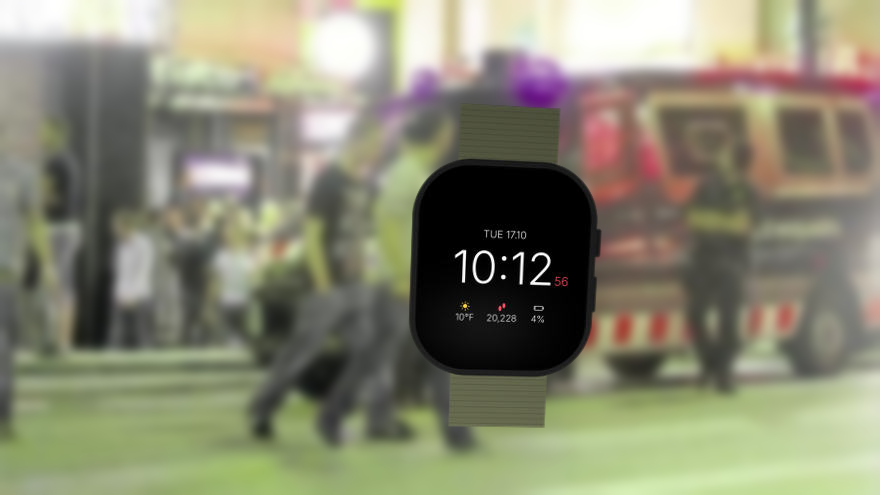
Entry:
10 h 12 min 56 s
